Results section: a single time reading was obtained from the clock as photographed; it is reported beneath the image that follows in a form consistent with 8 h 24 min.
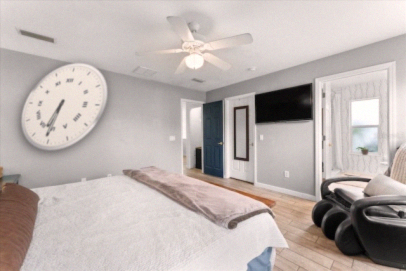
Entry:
6 h 31 min
